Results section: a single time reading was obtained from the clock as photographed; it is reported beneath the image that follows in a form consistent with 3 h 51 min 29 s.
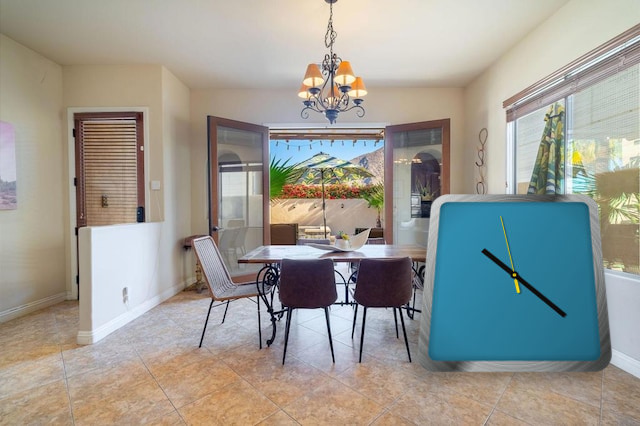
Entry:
10 h 21 min 58 s
